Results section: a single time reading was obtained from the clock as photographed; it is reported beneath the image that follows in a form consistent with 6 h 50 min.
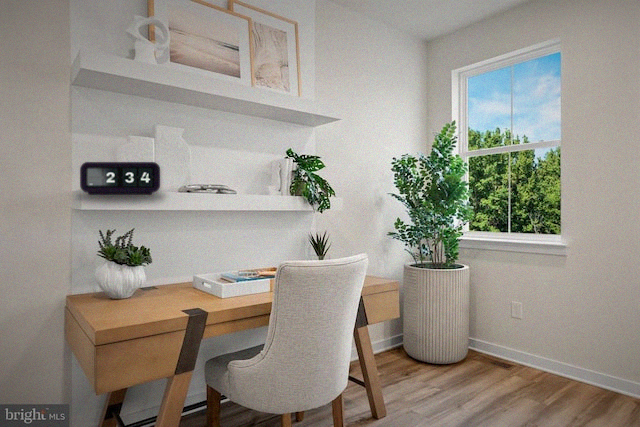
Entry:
2 h 34 min
